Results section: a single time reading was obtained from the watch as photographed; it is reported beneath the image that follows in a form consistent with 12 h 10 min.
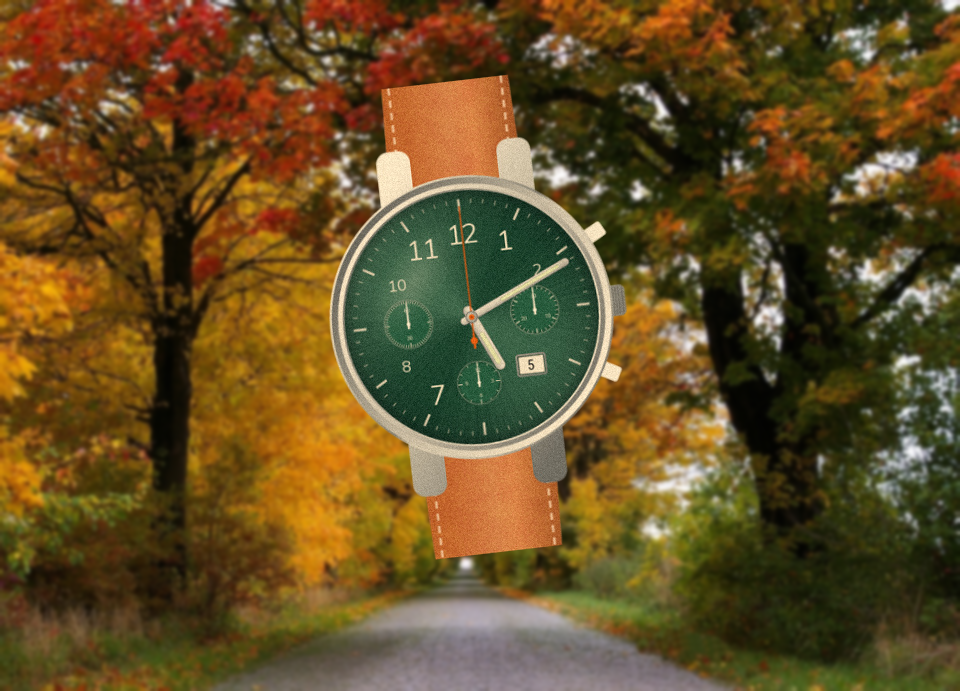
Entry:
5 h 11 min
